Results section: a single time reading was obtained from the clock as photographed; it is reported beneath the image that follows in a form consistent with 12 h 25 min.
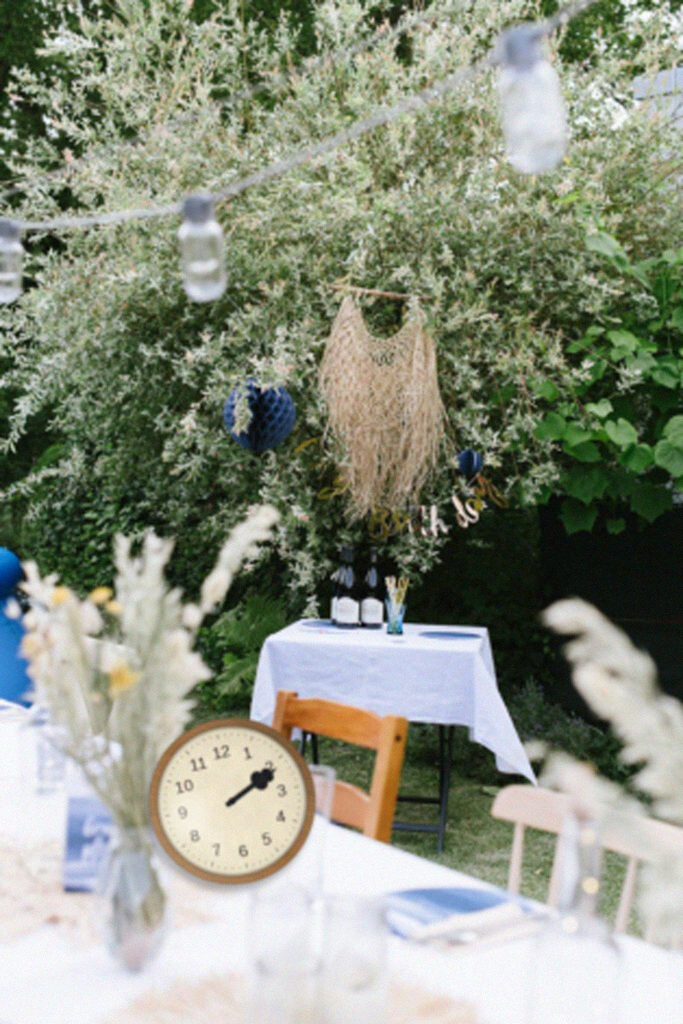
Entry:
2 h 11 min
